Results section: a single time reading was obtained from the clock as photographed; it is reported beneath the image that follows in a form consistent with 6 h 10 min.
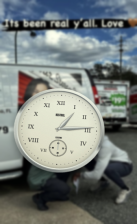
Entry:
1 h 14 min
